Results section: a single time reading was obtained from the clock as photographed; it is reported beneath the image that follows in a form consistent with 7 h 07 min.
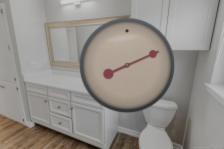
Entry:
8 h 11 min
